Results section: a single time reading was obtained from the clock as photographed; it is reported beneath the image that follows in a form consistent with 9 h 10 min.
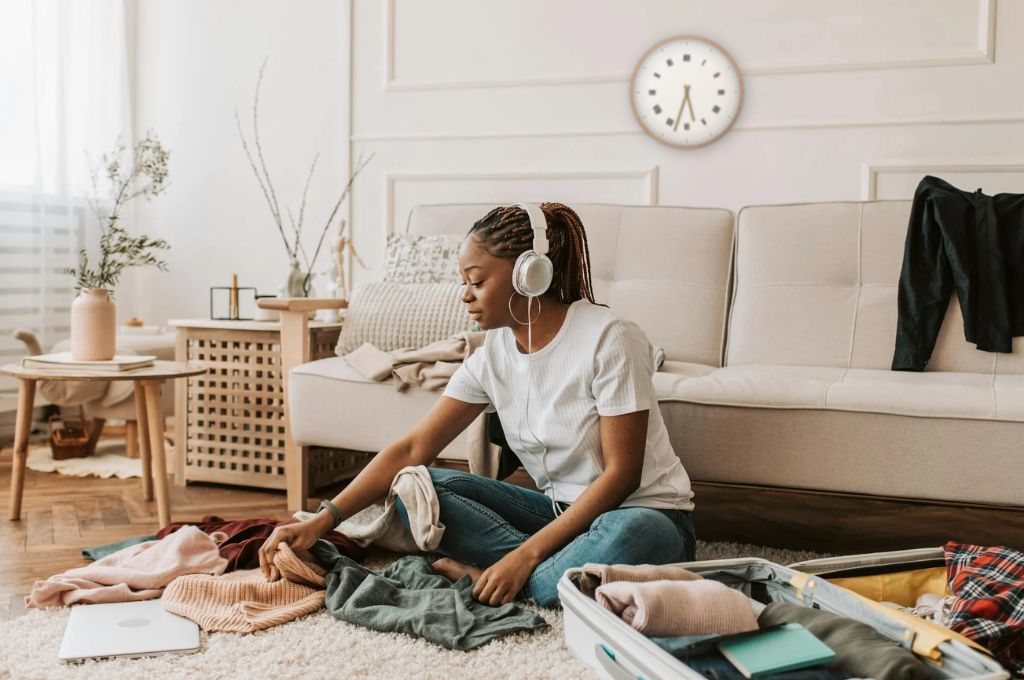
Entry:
5 h 33 min
